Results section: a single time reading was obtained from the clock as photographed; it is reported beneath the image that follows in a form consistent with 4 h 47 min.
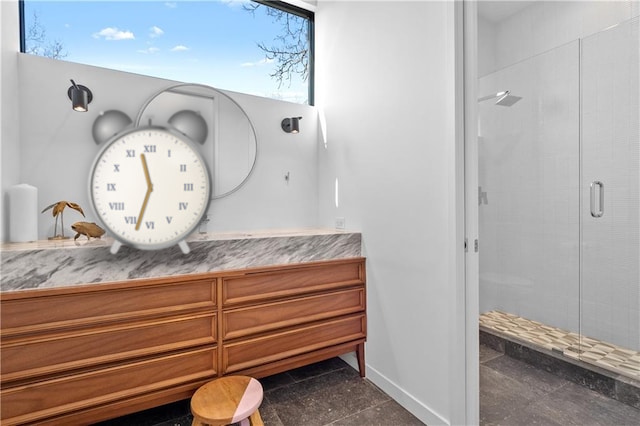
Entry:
11 h 33 min
